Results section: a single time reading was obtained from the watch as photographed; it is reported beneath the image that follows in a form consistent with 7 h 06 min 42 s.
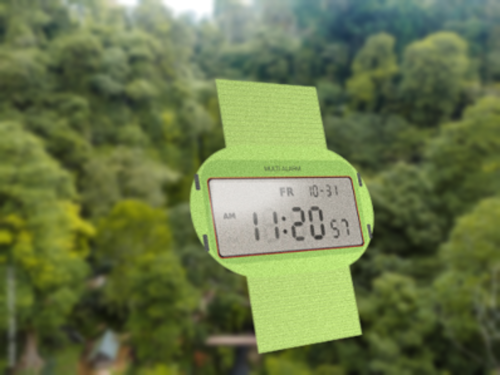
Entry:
11 h 20 min 57 s
